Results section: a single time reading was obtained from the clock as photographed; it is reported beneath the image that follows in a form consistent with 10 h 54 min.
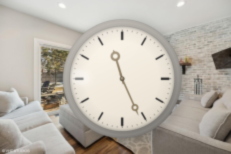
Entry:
11 h 26 min
